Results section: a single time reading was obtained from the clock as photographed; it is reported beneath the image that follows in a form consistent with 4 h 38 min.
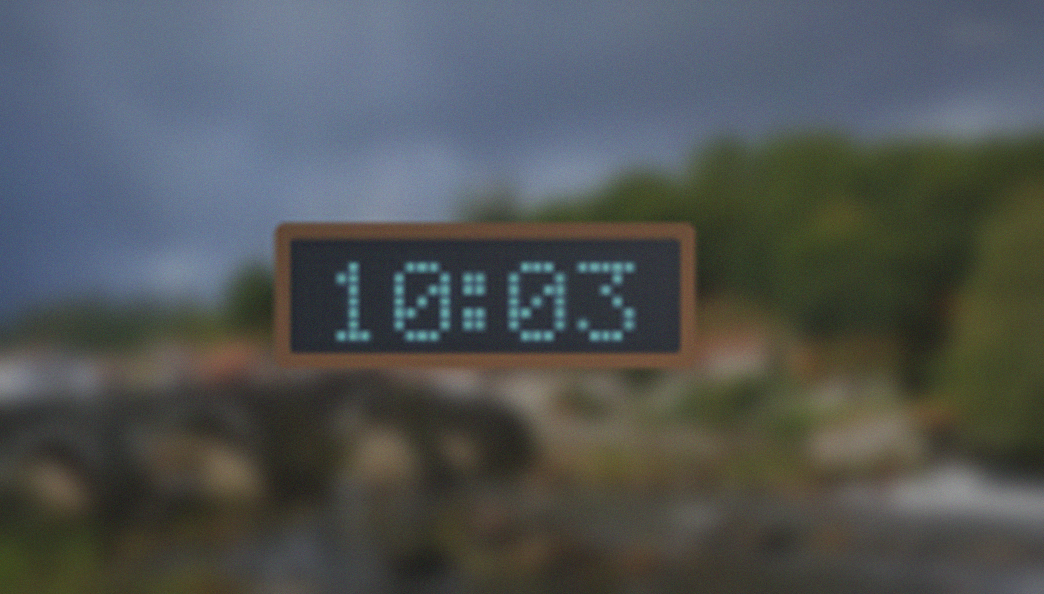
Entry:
10 h 03 min
